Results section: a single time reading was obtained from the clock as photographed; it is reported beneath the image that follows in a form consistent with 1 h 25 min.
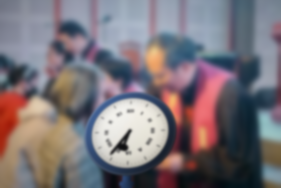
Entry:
6 h 36 min
